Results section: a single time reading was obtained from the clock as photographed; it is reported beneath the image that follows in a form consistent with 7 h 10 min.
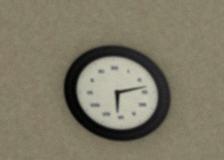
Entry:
6 h 13 min
